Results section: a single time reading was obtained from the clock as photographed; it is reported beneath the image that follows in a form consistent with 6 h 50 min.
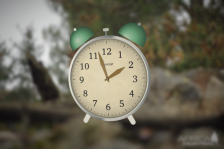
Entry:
1 h 57 min
